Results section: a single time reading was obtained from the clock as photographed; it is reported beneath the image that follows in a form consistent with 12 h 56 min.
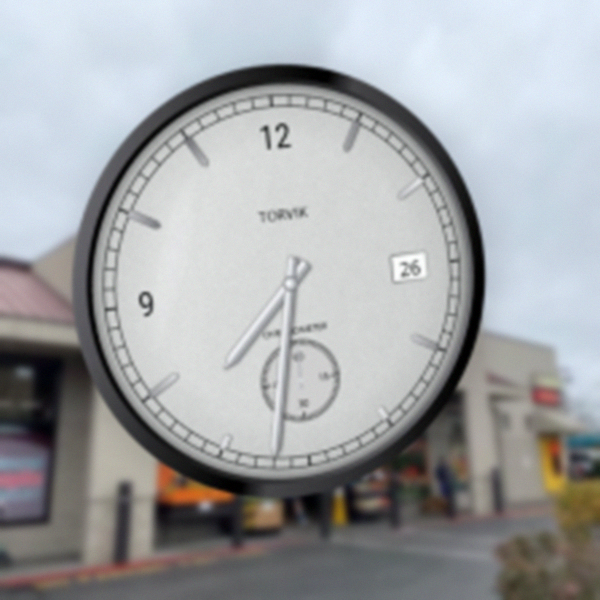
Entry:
7 h 32 min
